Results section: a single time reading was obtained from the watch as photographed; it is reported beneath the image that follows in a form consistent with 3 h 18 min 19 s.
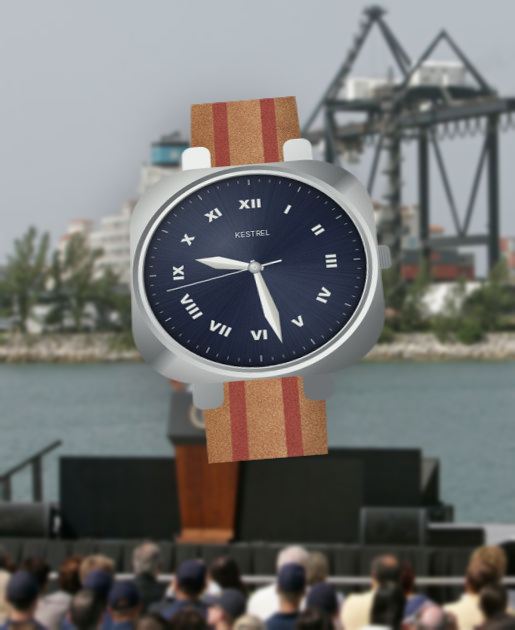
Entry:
9 h 27 min 43 s
